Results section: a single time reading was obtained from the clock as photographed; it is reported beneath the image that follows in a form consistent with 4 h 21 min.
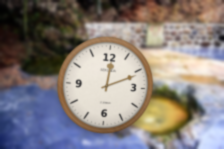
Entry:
12 h 11 min
